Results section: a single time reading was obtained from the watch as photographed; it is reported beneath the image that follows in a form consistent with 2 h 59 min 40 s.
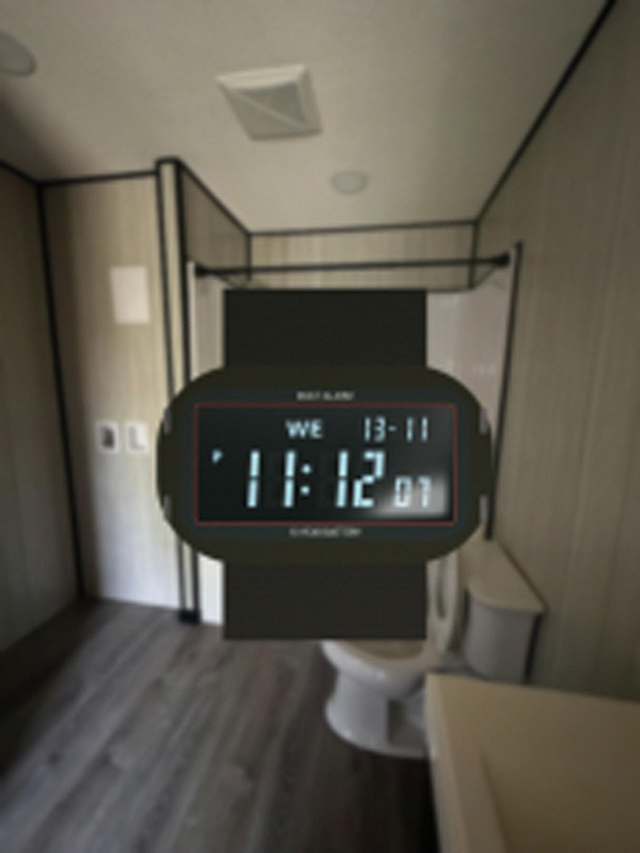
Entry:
11 h 12 min 07 s
